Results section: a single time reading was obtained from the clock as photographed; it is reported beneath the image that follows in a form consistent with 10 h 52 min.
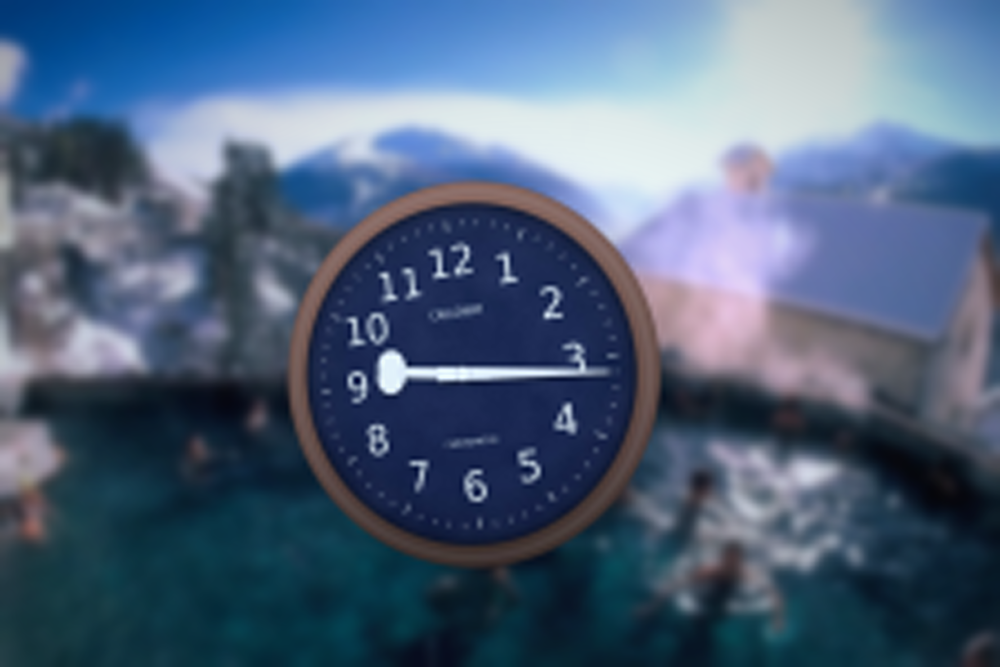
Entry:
9 h 16 min
